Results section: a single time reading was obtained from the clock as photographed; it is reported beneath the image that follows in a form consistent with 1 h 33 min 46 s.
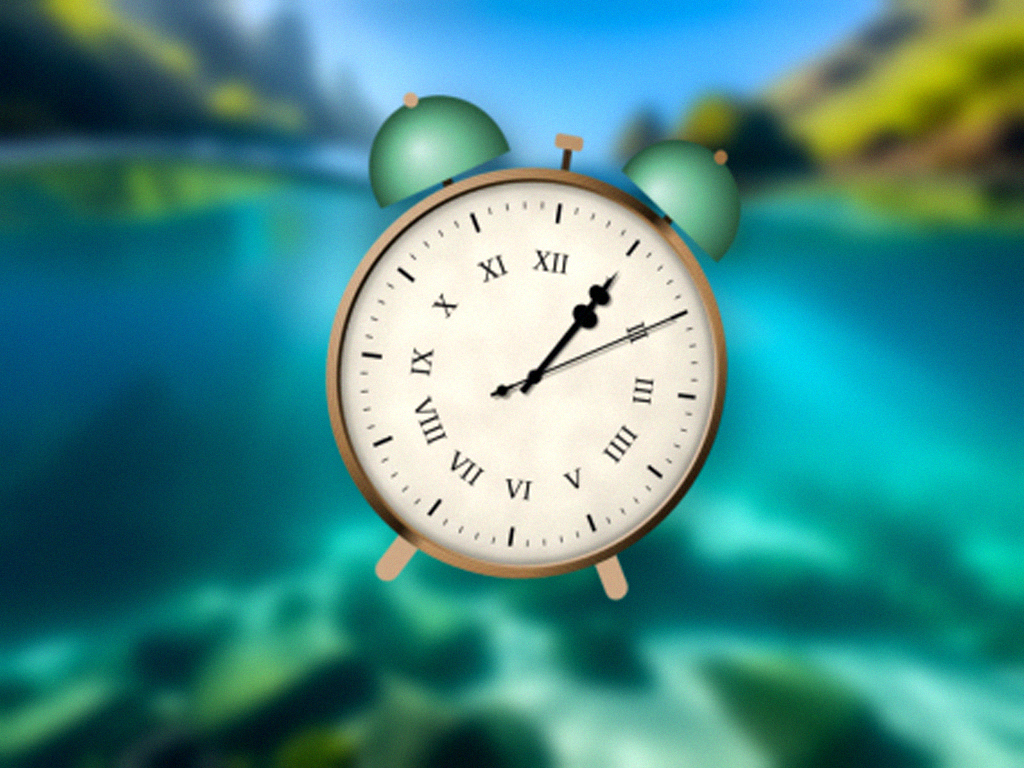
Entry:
1 h 05 min 10 s
